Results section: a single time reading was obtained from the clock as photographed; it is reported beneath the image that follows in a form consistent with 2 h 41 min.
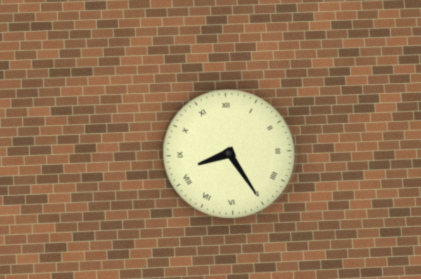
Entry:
8 h 25 min
